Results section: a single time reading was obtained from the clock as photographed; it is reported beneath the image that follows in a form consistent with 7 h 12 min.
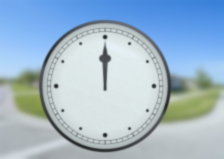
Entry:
12 h 00 min
